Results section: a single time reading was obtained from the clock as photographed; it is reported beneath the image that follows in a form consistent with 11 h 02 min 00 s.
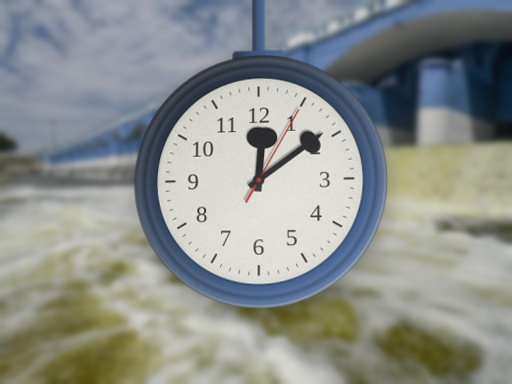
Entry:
12 h 09 min 05 s
